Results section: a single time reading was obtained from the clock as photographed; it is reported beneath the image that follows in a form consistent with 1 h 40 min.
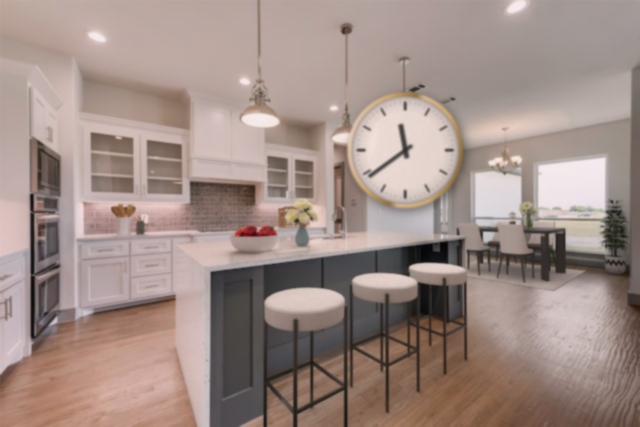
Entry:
11 h 39 min
